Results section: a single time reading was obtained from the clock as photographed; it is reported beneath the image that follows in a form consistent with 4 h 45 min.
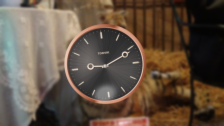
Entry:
9 h 11 min
